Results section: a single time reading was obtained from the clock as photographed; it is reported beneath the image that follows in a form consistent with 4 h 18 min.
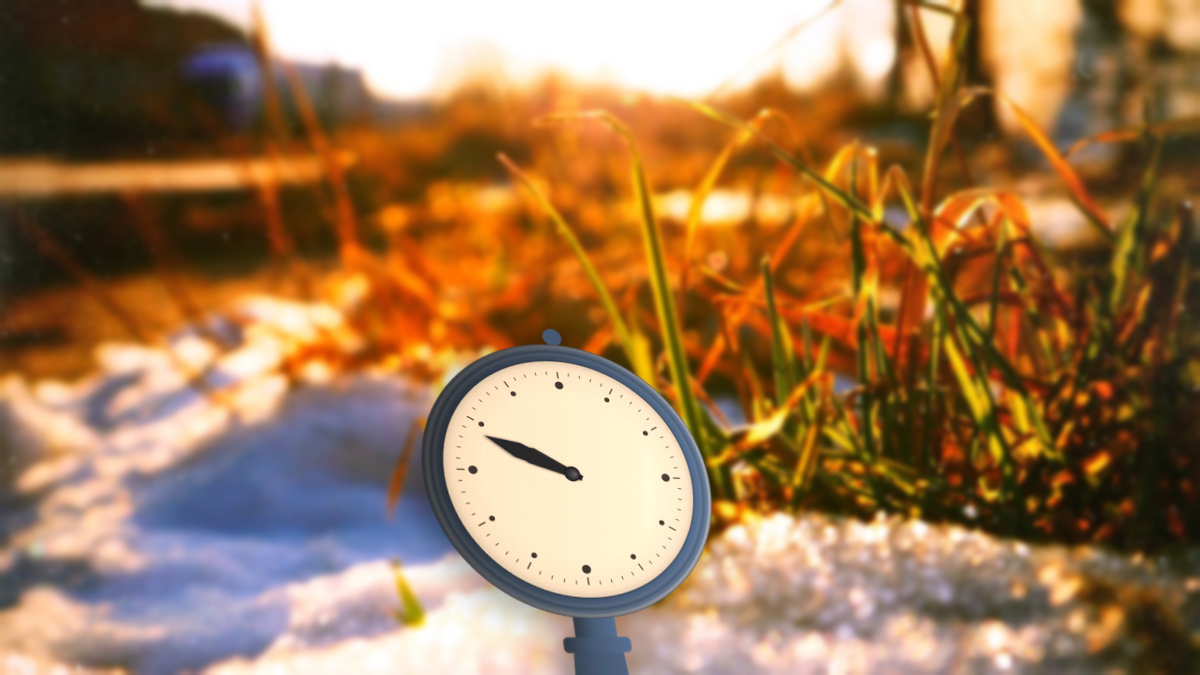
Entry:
9 h 49 min
